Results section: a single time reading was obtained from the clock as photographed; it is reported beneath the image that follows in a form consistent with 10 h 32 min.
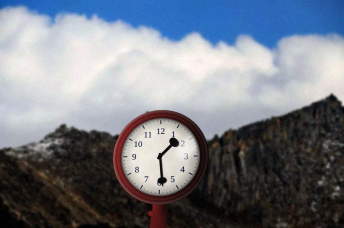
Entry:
1 h 29 min
